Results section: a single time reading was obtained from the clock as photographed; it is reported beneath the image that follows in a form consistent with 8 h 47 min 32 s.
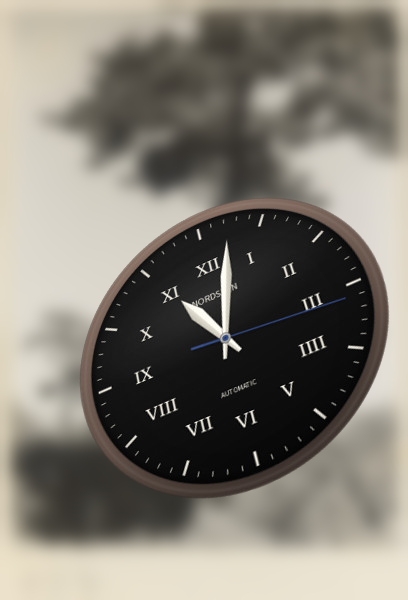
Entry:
11 h 02 min 16 s
